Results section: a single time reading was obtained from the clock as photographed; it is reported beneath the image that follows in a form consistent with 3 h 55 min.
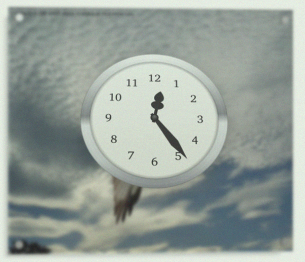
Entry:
12 h 24 min
